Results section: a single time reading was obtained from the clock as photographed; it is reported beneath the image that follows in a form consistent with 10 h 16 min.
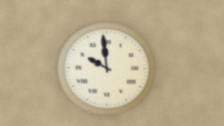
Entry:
9 h 59 min
